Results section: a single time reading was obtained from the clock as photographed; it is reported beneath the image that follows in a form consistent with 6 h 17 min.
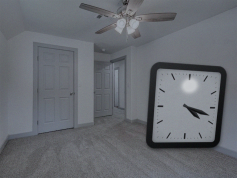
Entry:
4 h 18 min
